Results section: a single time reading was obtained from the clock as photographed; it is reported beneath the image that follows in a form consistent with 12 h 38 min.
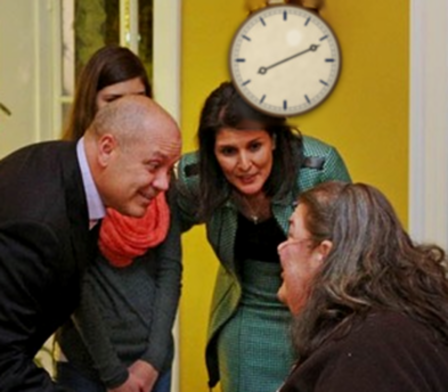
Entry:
8 h 11 min
